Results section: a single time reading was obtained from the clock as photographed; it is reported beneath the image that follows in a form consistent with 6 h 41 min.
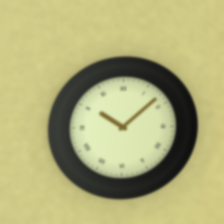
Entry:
10 h 08 min
